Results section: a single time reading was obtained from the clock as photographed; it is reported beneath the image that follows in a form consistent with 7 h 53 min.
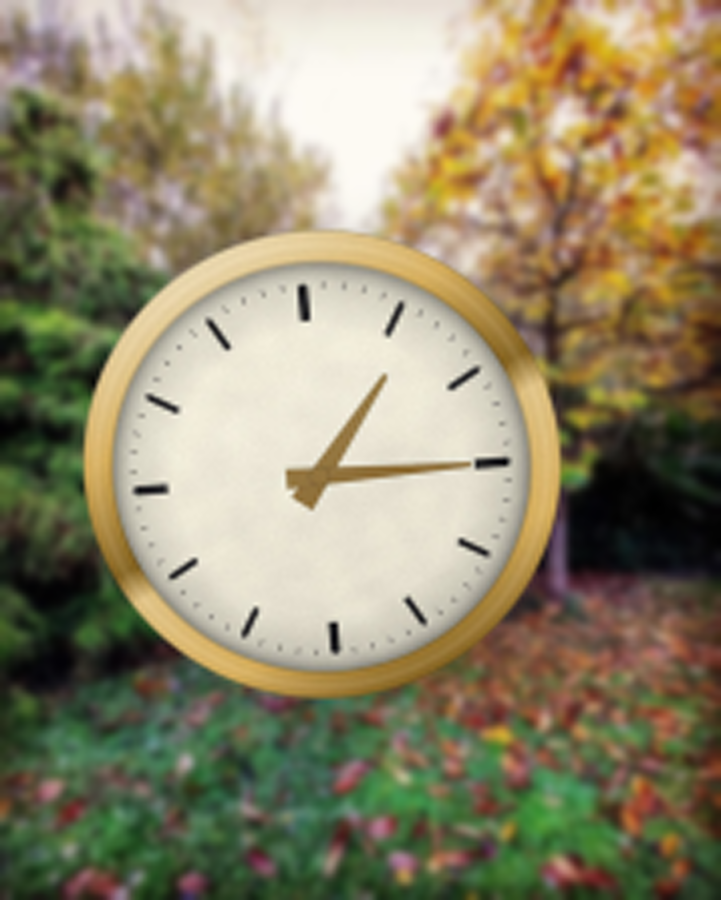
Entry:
1 h 15 min
